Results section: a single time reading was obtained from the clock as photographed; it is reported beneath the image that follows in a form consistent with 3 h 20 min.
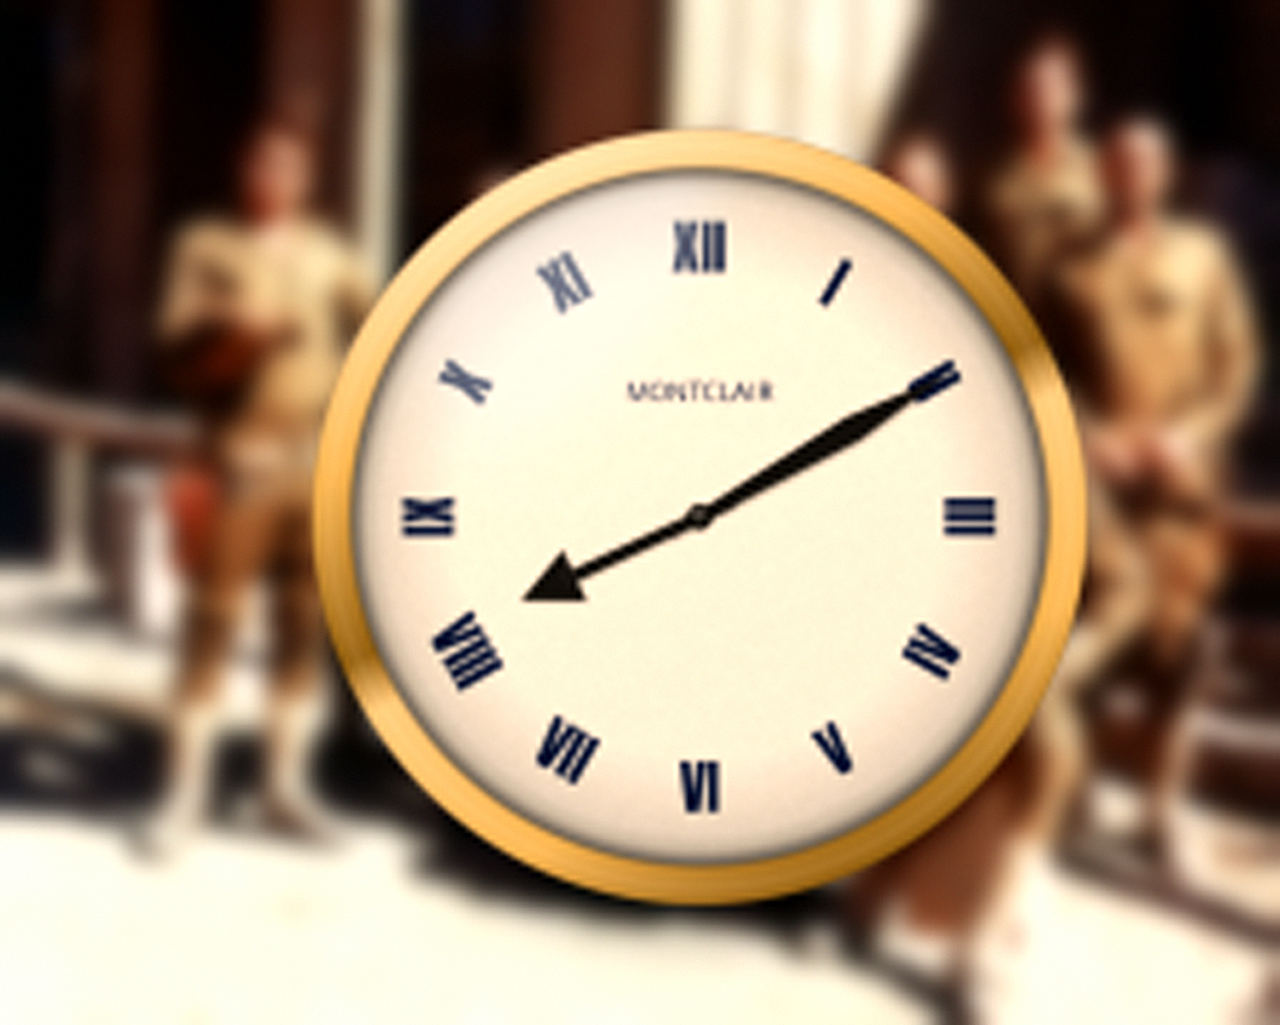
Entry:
8 h 10 min
